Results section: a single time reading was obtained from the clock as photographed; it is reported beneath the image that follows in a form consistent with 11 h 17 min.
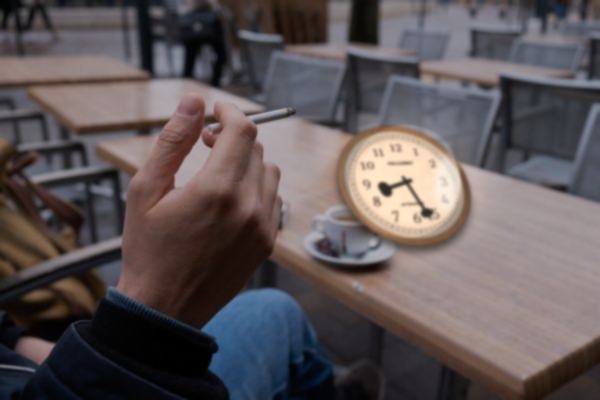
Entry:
8 h 27 min
